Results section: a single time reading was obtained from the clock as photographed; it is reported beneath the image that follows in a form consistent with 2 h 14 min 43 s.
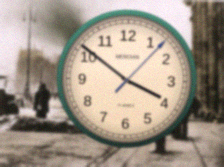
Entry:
3 h 51 min 07 s
